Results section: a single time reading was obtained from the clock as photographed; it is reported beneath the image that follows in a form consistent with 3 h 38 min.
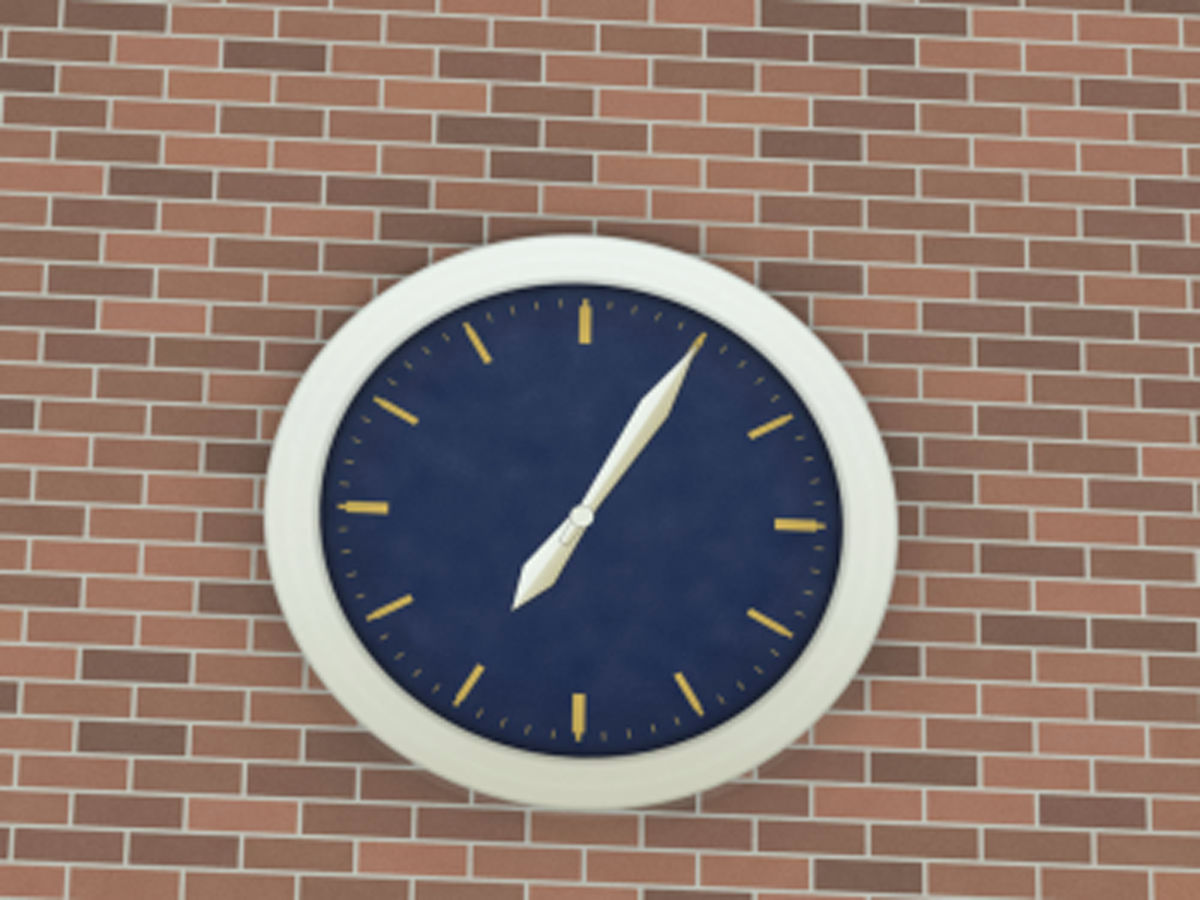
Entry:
7 h 05 min
